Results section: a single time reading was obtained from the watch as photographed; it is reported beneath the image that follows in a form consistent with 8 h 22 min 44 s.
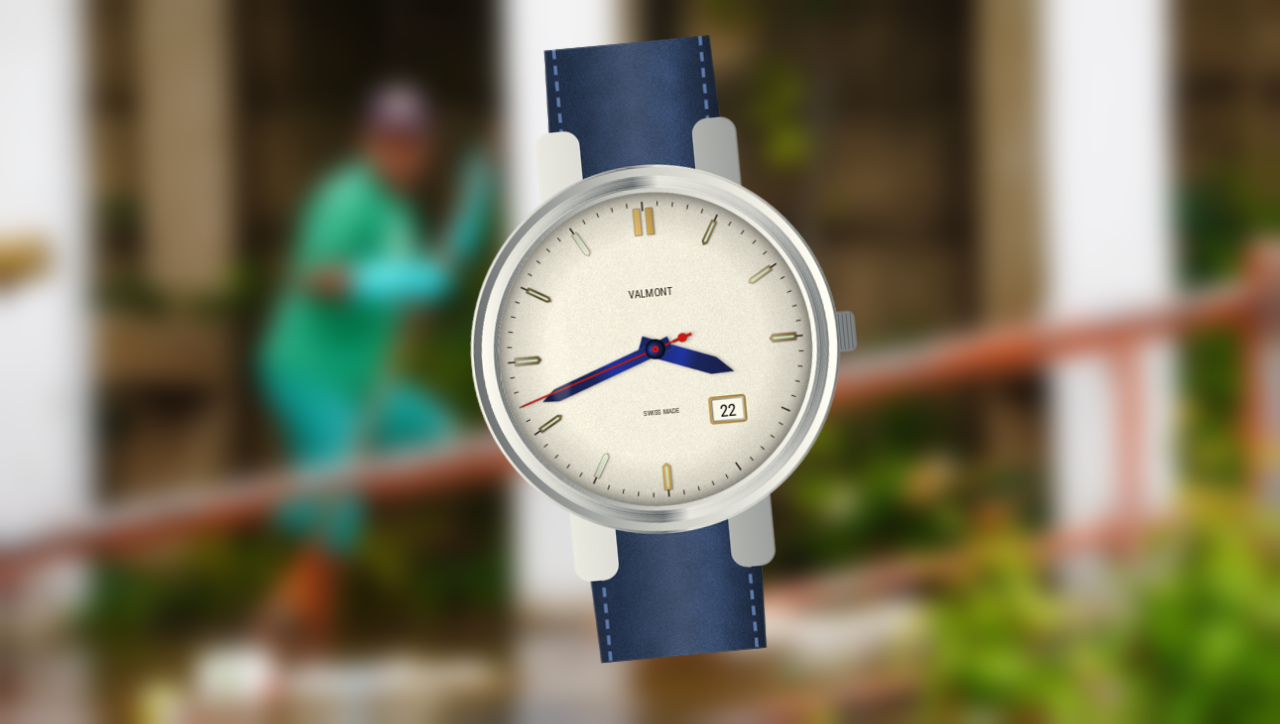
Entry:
3 h 41 min 42 s
